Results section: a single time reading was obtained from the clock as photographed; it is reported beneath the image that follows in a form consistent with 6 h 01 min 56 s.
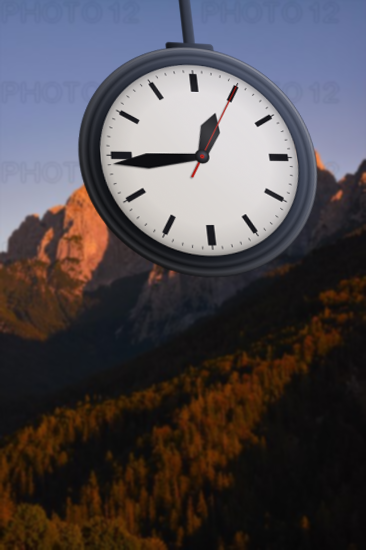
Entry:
12 h 44 min 05 s
